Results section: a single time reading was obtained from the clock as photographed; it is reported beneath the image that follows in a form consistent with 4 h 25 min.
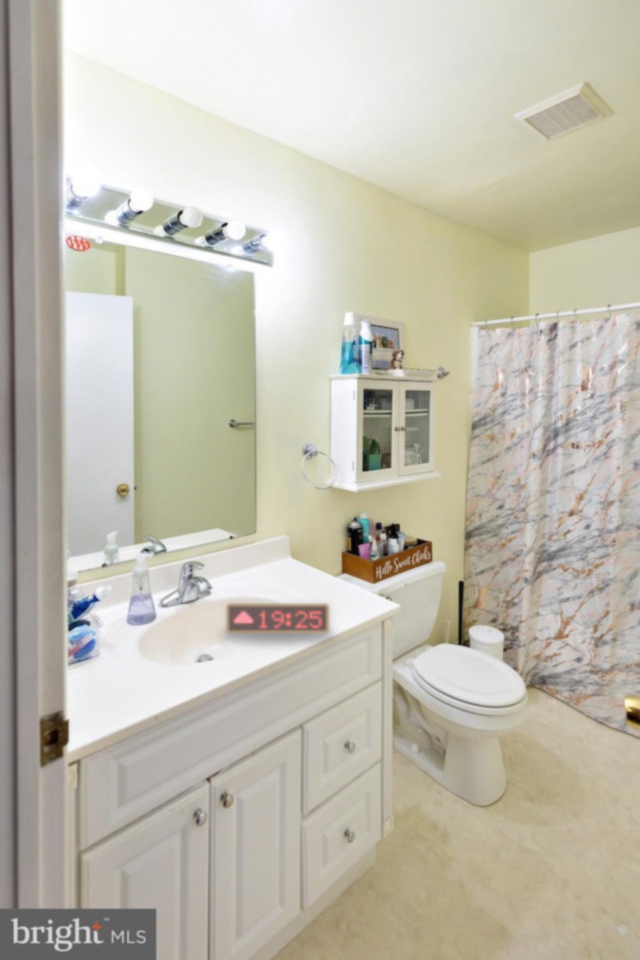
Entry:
19 h 25 min
